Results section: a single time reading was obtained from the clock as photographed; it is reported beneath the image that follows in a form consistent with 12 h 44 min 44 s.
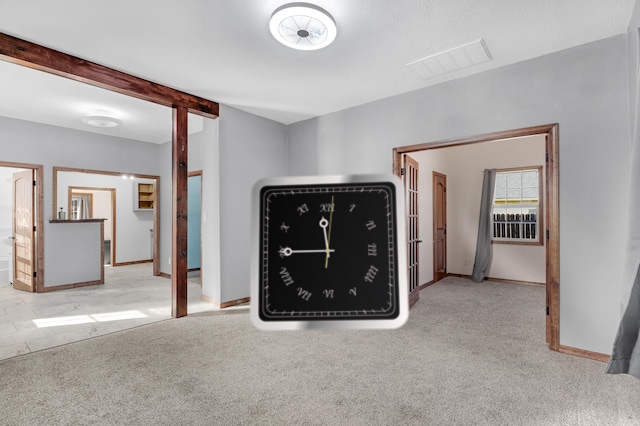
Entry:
11 h 45 min 01 s
